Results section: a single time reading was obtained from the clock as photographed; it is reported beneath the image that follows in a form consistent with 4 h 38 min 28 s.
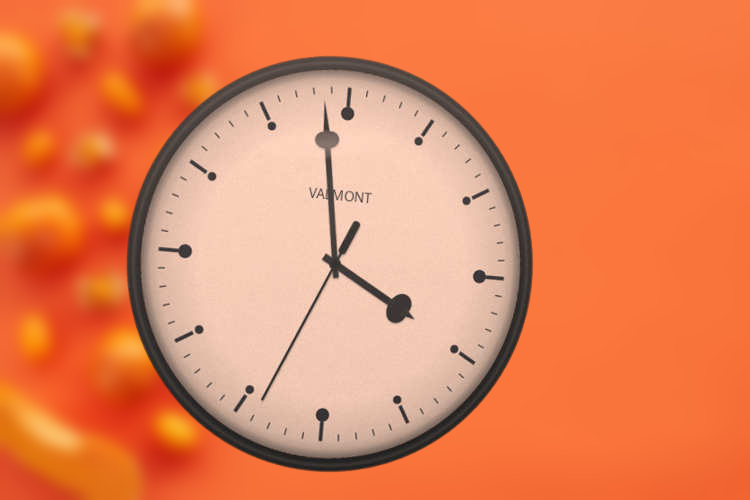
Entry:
3 h 58 min 34 s
